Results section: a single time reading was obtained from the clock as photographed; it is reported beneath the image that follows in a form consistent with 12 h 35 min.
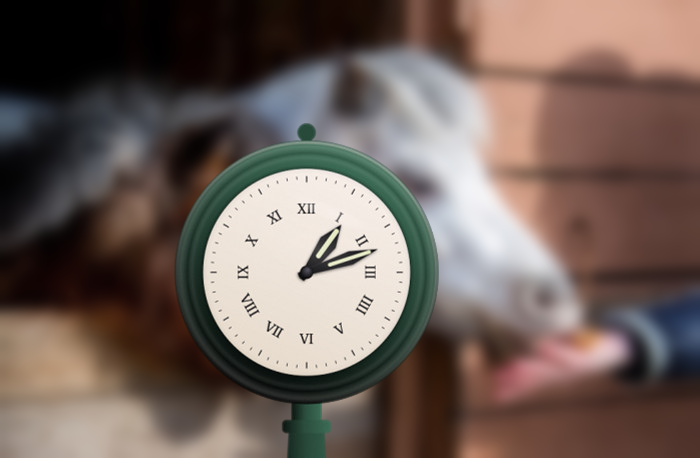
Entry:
1 h 12 min
